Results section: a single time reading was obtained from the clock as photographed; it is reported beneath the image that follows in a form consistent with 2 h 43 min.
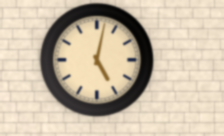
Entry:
5 h 02 min
